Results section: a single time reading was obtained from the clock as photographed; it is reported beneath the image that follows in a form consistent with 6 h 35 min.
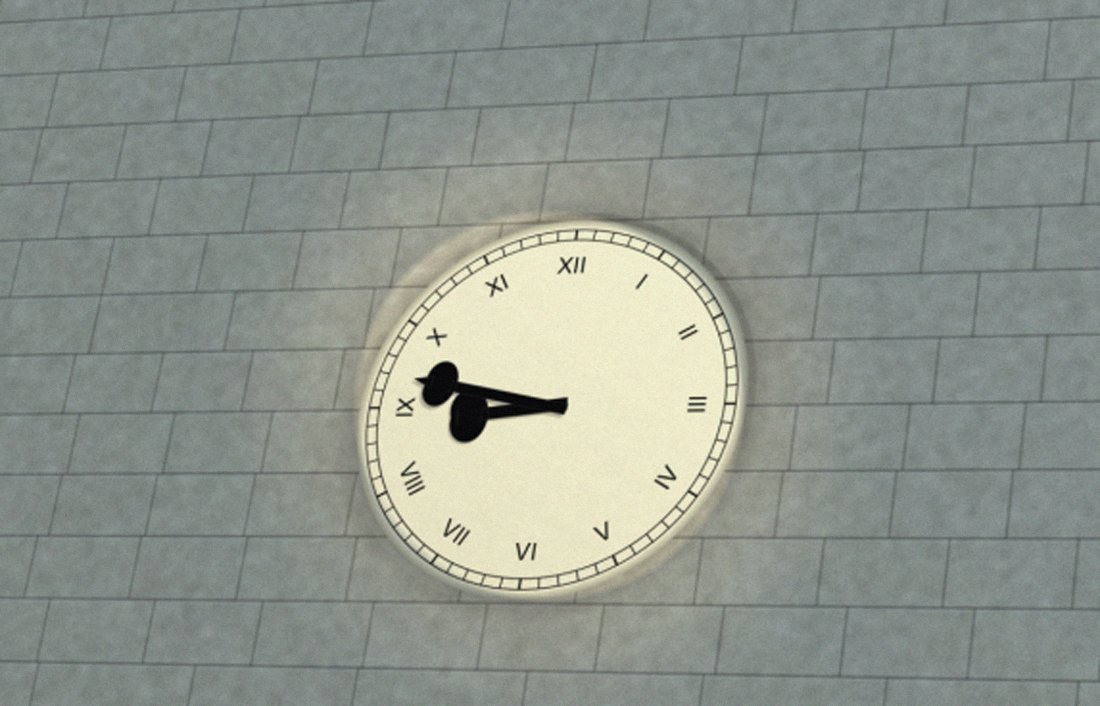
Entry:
8 h 47 min
